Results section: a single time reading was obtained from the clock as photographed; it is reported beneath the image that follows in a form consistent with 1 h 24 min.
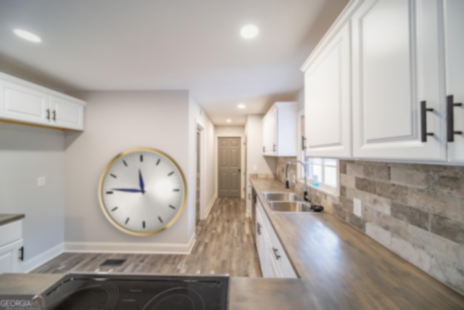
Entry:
11 h 46 min
